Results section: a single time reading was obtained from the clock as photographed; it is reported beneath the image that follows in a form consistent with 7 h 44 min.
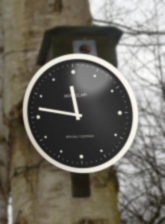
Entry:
11 h 47 min
